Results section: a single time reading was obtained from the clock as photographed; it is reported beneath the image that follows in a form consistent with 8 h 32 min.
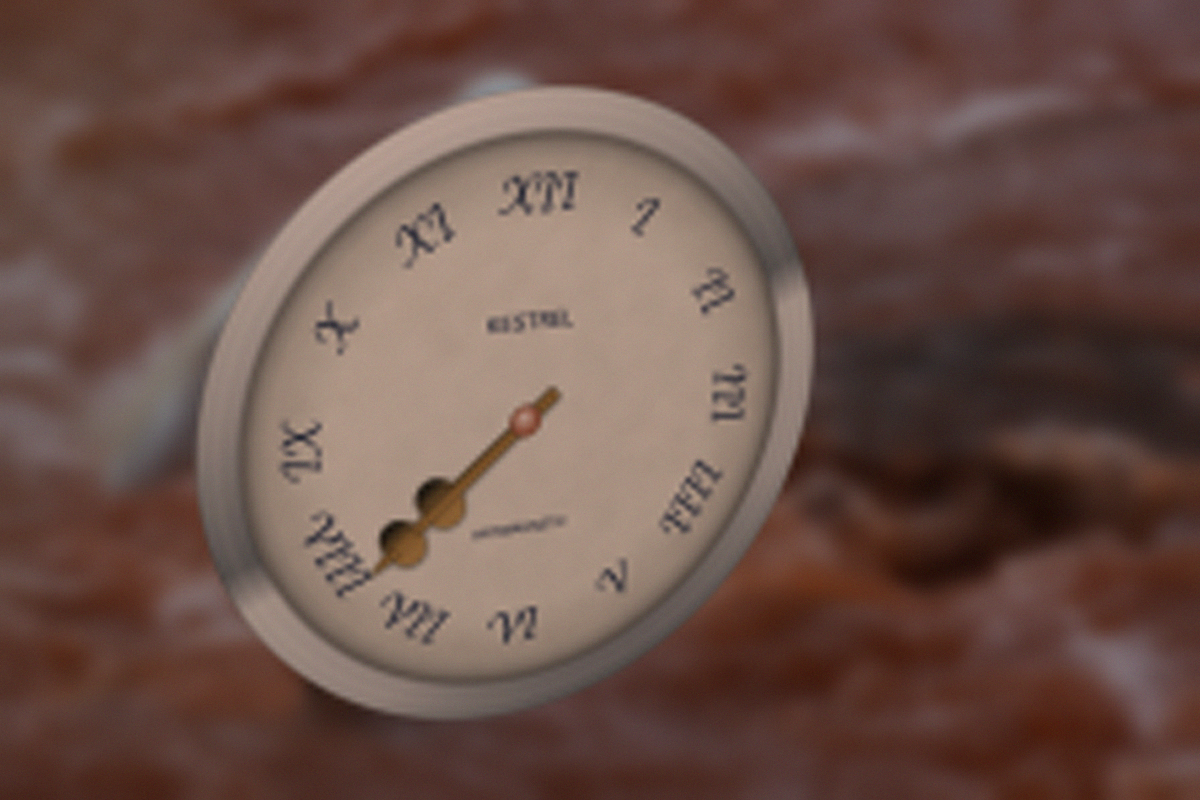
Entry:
7 h 38 min
